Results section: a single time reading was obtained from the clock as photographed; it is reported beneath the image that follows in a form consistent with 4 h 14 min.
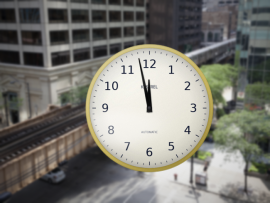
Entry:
11 h 58 min
